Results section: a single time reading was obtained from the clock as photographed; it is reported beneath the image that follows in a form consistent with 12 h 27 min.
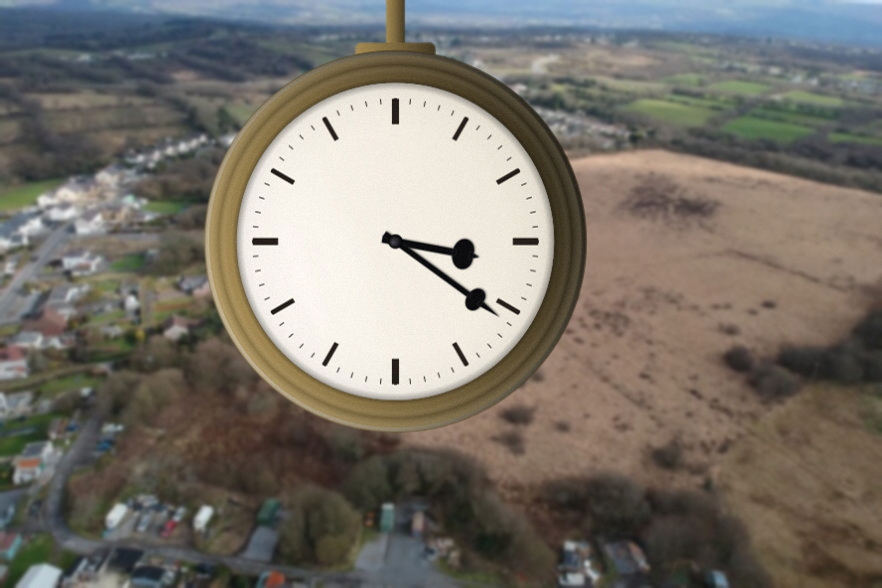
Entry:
3 h 21 min
